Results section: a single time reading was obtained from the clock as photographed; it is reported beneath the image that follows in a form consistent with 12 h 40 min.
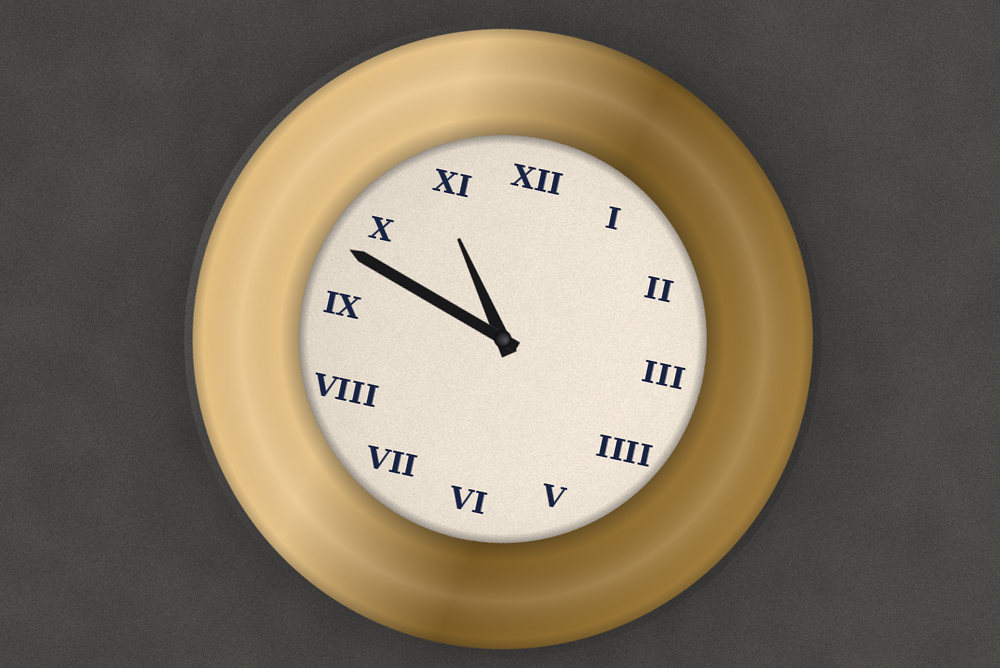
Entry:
10 h 48 min
